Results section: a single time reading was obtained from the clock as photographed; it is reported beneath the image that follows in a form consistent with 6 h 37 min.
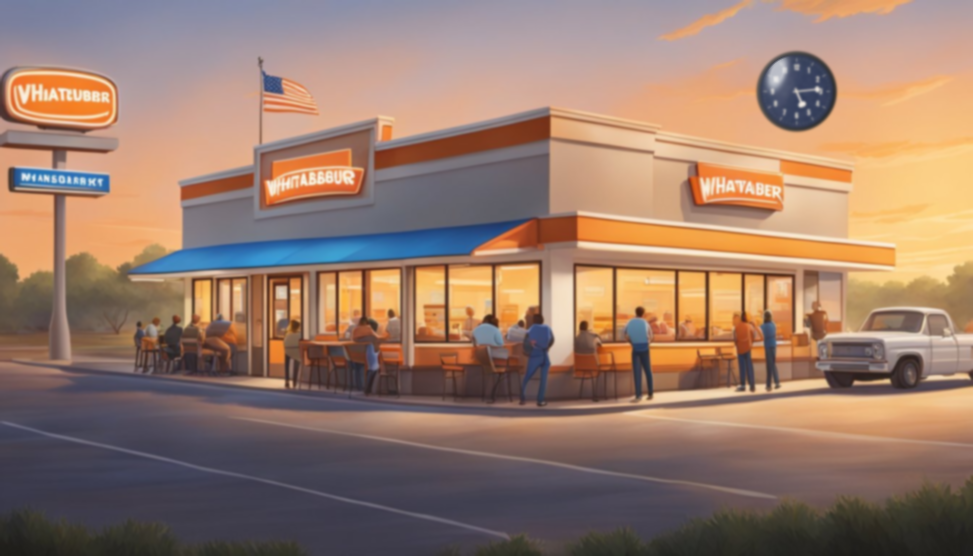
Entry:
5 h 14 min
